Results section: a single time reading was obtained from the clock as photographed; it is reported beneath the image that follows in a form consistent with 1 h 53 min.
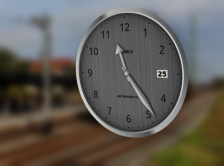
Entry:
11 h 24 min
